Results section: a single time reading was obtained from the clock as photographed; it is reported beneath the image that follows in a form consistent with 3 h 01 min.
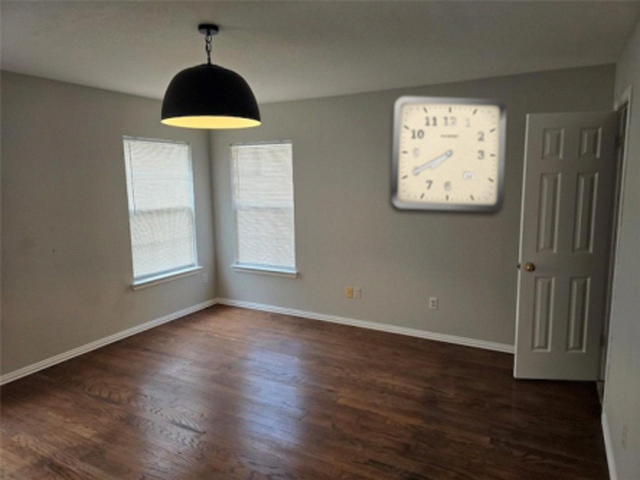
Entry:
7 h 40 min
